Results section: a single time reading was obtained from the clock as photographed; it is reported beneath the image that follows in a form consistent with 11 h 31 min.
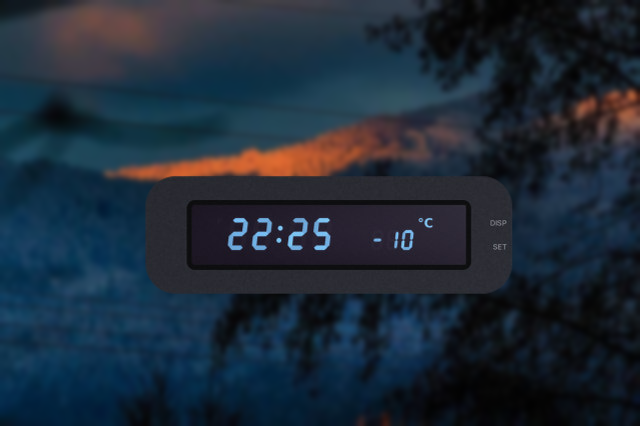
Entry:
22 h 25 min
